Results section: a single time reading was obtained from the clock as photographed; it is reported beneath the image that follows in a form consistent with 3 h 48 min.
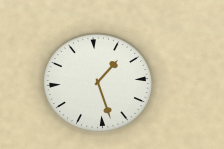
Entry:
1 h 28 min
